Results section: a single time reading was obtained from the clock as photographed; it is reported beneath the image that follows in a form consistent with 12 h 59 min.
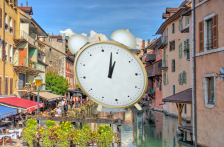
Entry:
1 h 03 min
